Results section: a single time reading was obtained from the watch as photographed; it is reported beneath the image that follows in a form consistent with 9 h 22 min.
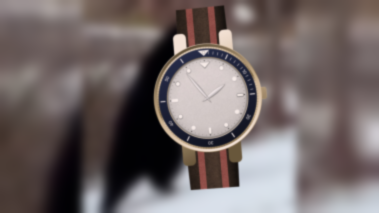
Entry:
1 h 54 min
